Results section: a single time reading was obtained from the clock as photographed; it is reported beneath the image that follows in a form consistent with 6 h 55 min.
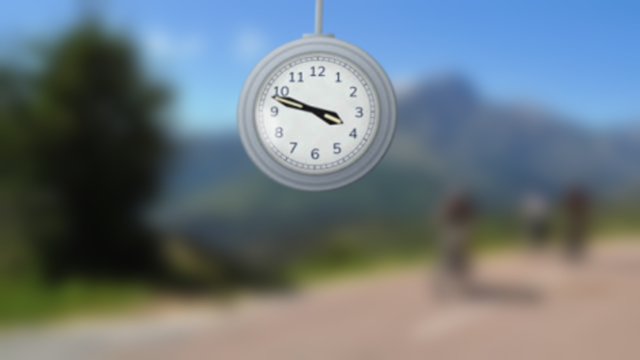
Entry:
3 h 48 min
